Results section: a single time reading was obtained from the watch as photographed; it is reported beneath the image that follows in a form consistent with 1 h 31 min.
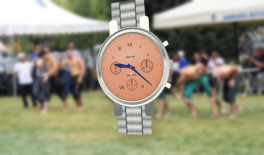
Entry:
9 h 22 min
